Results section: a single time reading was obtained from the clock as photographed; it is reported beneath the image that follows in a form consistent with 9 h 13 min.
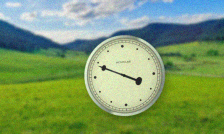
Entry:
3 h 49 min
